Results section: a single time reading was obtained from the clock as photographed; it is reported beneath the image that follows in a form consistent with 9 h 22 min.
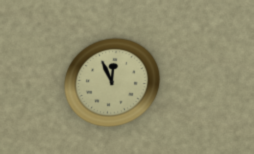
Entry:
11 h 55 min
